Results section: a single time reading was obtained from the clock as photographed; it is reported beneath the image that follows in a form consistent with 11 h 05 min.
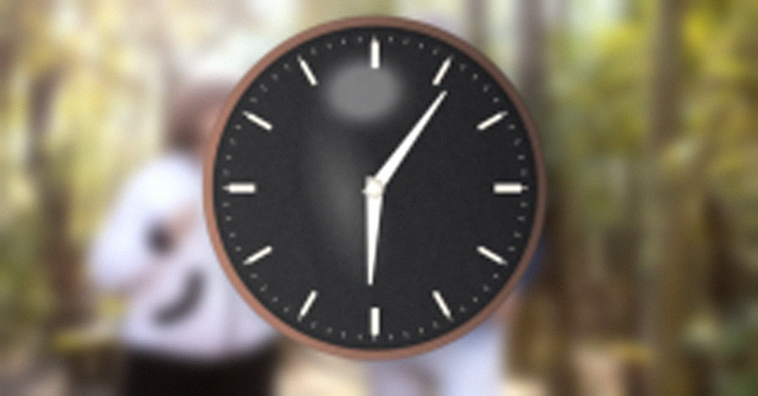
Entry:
6 h 06 min
